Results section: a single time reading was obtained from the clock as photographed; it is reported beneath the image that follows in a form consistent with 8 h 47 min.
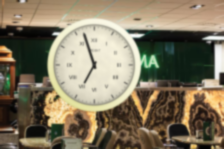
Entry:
6 h 57 min
